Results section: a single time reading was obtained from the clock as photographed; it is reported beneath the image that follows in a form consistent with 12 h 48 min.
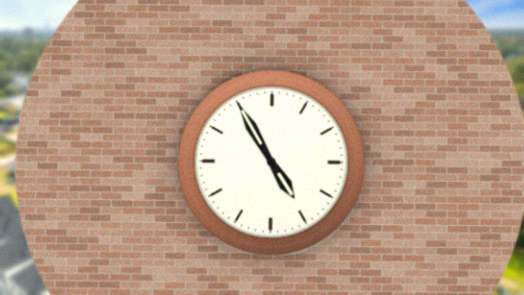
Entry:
4 h 55 min
